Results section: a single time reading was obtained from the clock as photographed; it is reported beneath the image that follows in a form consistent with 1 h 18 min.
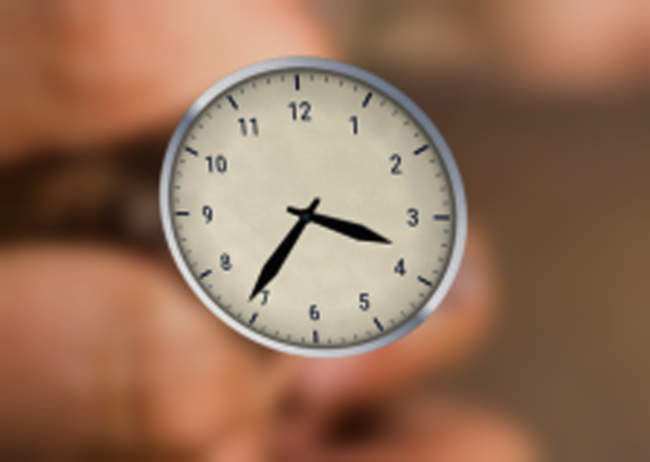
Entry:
3 h 36 min
